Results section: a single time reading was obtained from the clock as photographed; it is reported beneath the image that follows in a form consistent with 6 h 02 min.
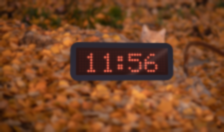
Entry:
11 h 56 min
